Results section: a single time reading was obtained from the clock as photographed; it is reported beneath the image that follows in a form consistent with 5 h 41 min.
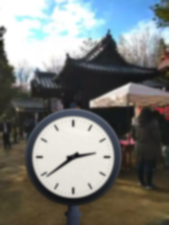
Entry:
2 h 39 min
